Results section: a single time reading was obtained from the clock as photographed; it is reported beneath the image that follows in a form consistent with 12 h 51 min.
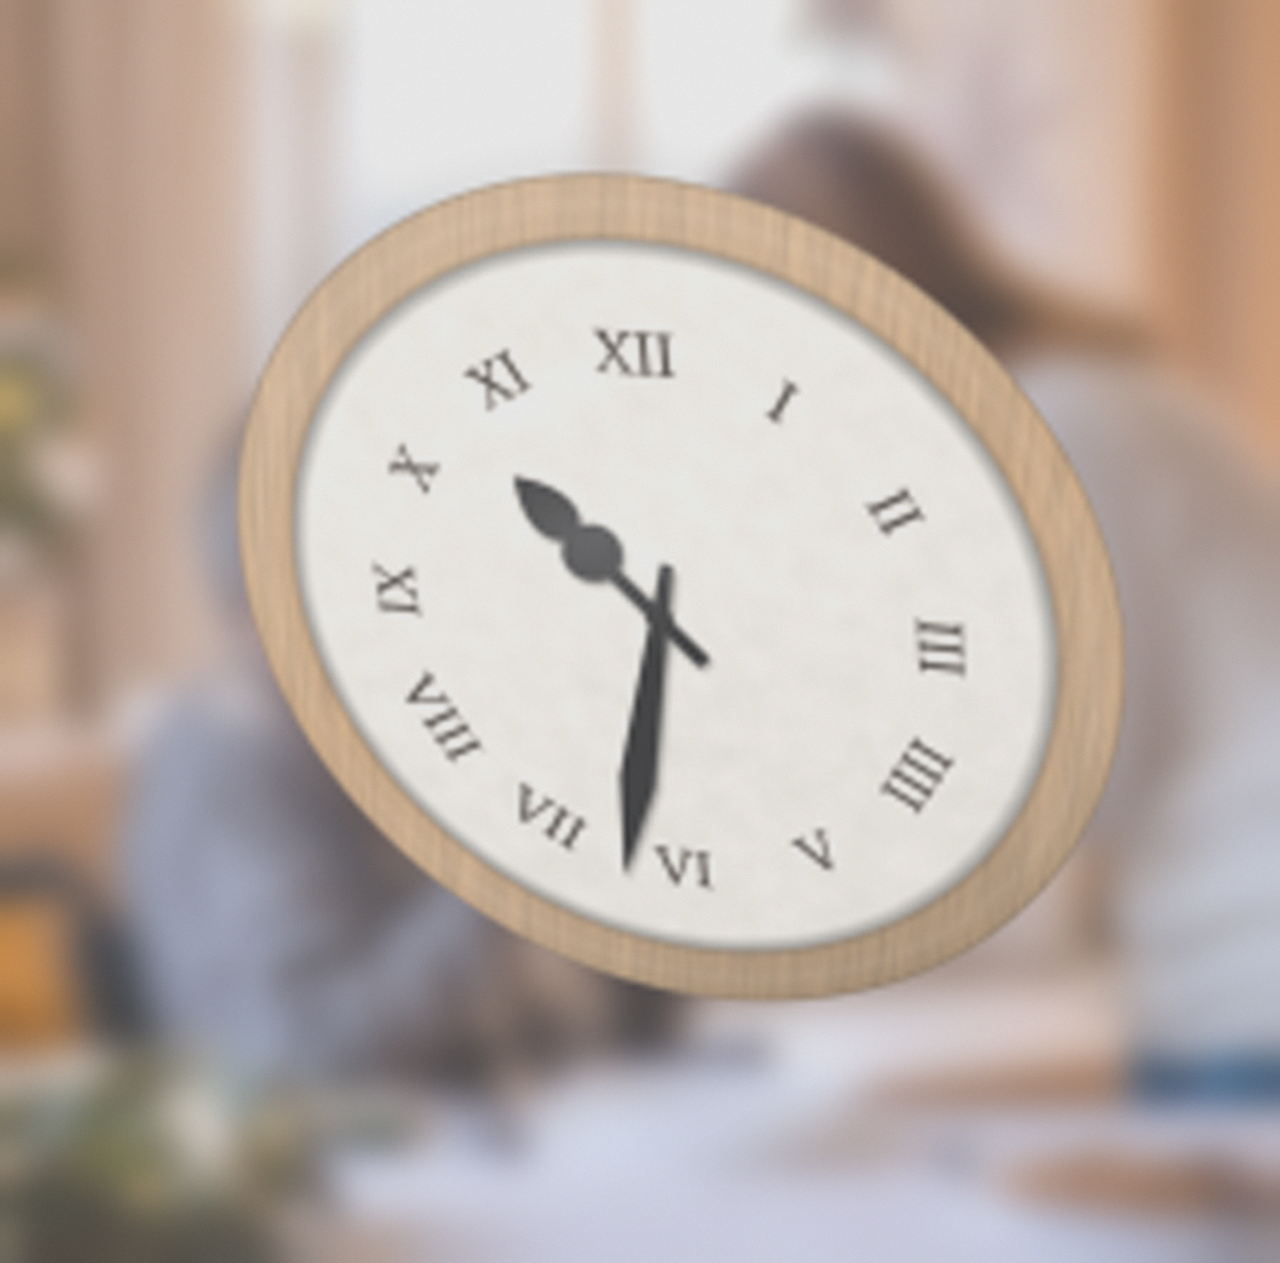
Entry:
10 h 32 min
